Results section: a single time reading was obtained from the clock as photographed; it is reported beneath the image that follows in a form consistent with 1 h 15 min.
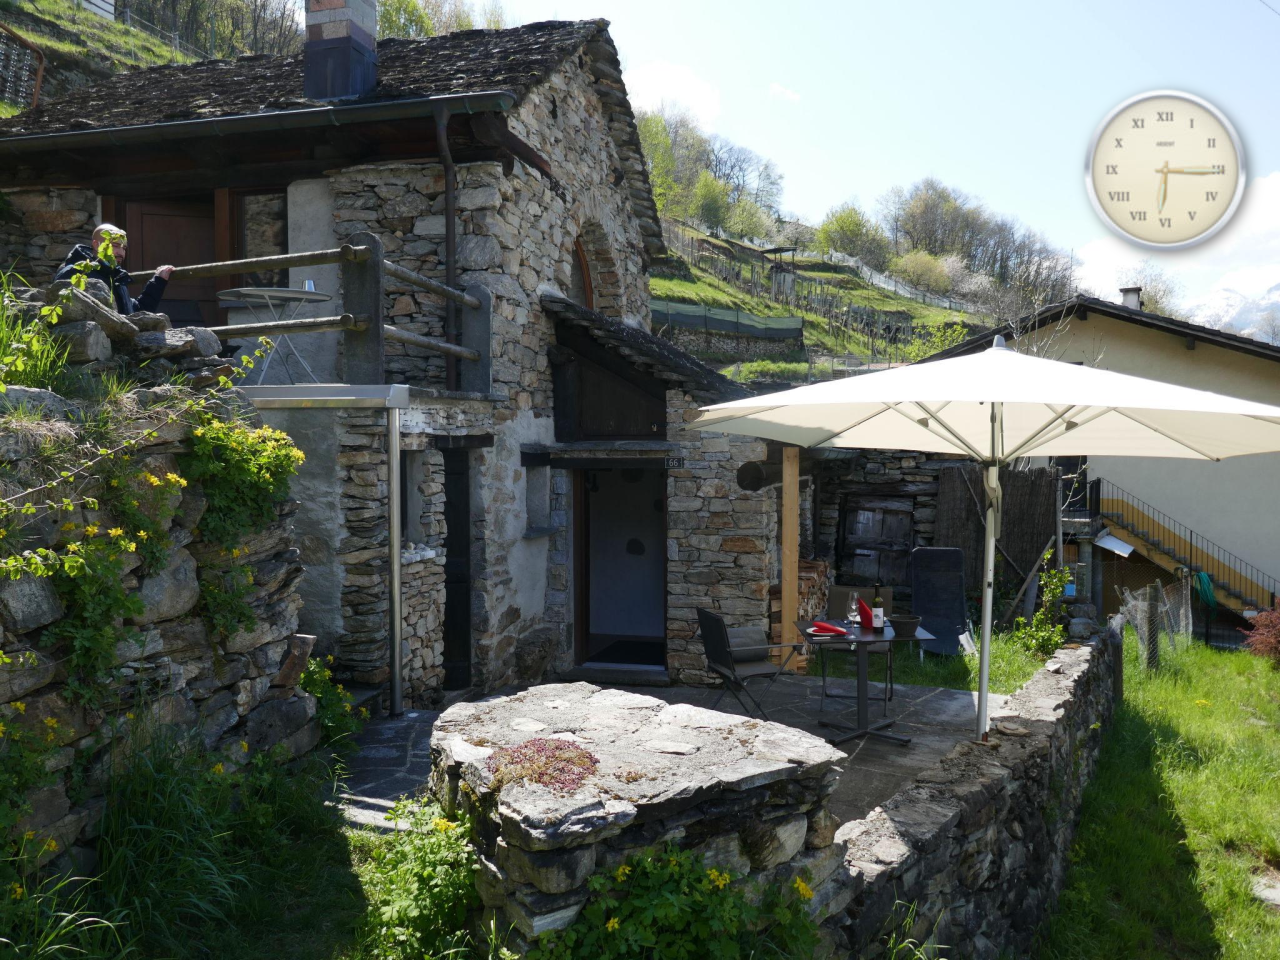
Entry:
6 h 15 min
